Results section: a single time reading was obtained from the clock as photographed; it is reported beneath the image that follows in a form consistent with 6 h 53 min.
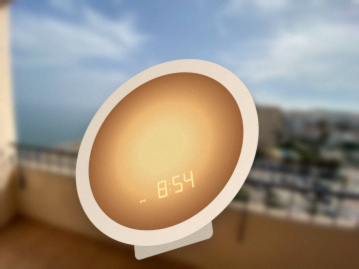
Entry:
8 h 54 min
